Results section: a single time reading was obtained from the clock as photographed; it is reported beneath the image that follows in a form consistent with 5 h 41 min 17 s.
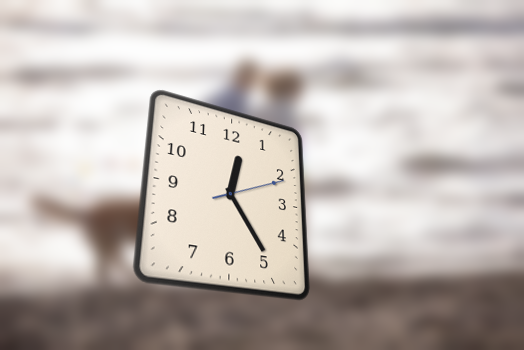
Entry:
12 h 24 min 11 s
